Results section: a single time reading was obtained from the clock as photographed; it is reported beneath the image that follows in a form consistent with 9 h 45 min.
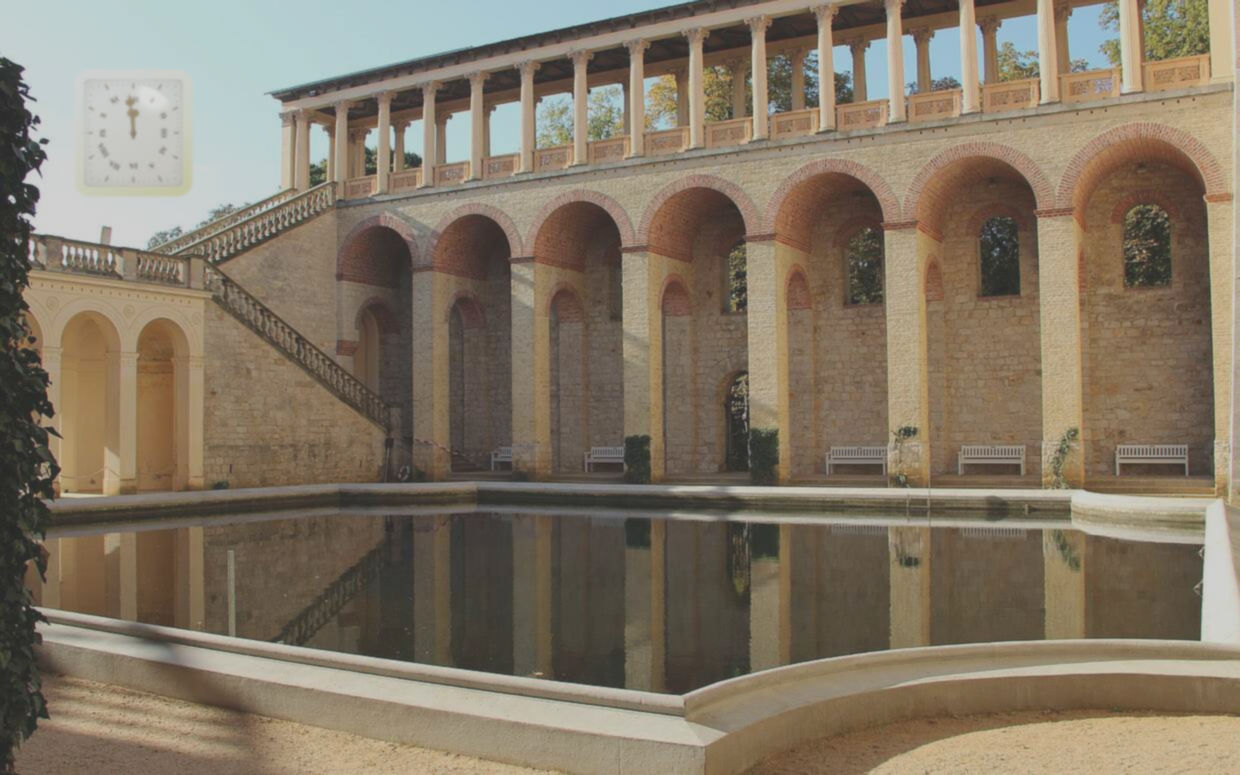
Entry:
11 h 59 min
